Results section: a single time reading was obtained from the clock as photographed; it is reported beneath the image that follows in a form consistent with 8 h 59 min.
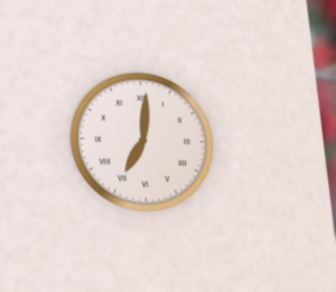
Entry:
7 h 01 min
